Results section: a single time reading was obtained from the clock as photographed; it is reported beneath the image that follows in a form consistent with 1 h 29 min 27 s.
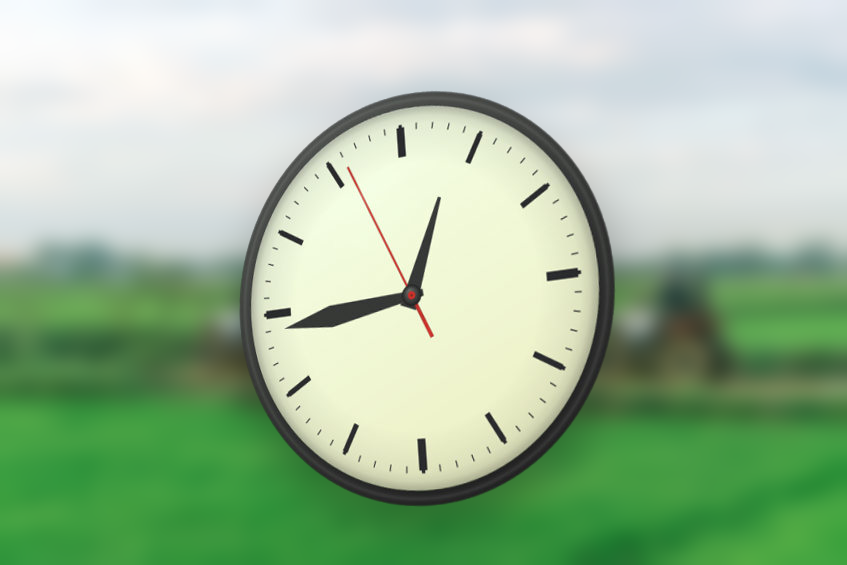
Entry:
12 h 43 min 56 s
